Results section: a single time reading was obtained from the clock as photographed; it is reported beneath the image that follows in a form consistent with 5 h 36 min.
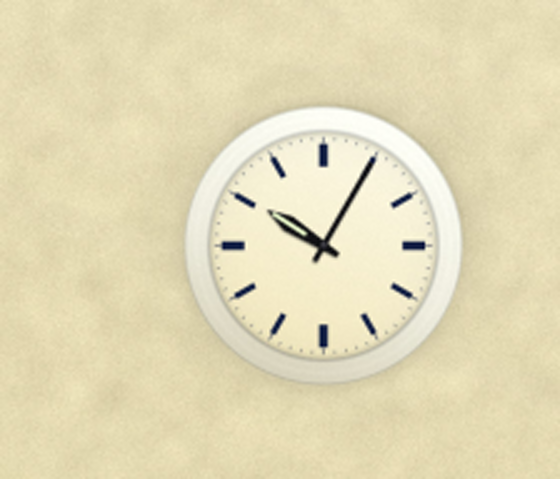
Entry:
10 h 05 min
